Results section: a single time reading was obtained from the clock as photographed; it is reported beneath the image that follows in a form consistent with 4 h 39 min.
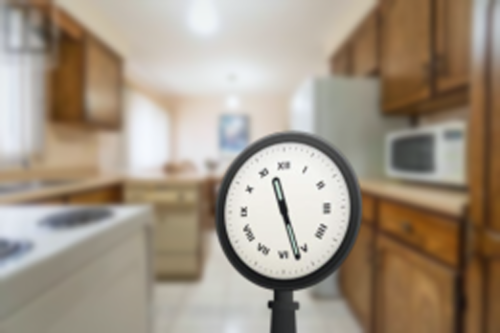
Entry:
11 h 27 min
